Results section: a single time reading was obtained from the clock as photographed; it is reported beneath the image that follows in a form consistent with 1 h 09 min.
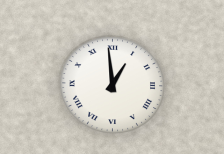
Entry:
12 h 59 min
